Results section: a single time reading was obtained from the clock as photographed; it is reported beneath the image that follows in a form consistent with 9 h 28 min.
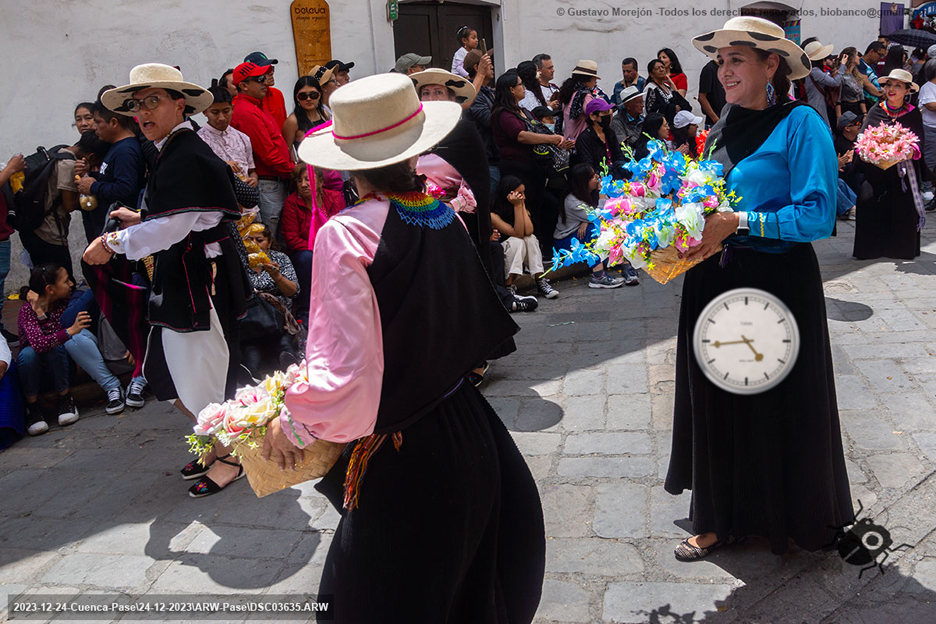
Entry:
4 h 44 min
